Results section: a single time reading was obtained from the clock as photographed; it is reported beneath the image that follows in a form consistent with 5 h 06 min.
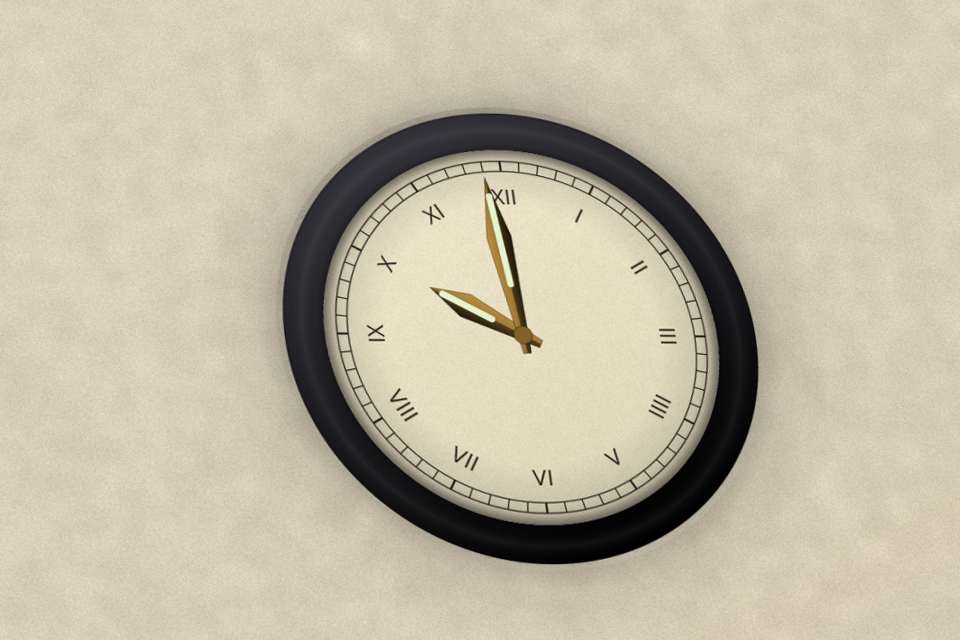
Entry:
9 h 59 min
